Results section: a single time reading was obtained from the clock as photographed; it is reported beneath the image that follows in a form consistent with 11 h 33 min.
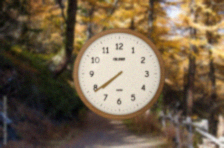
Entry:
7 h 39 min
